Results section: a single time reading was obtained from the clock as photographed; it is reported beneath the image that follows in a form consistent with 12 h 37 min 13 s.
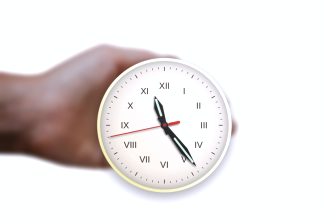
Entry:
11 h 23 min 43 s
